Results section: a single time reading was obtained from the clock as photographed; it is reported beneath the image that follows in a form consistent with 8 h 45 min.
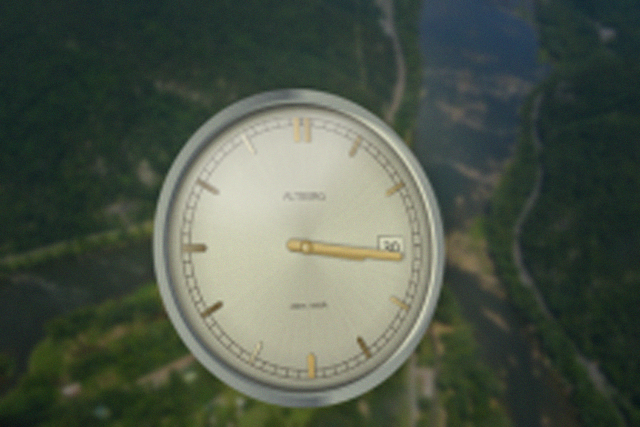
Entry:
3 h 16 min
